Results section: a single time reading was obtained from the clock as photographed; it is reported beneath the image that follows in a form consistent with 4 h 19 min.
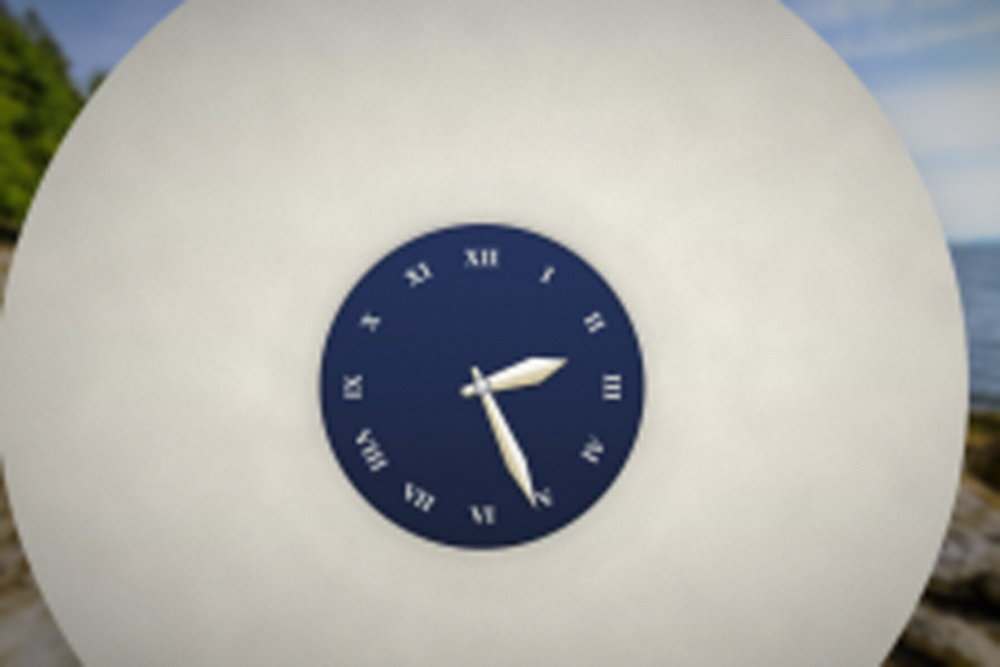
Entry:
2 h 26 min
